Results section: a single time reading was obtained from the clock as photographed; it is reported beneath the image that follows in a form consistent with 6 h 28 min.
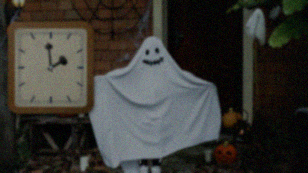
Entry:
1 h 59 min
